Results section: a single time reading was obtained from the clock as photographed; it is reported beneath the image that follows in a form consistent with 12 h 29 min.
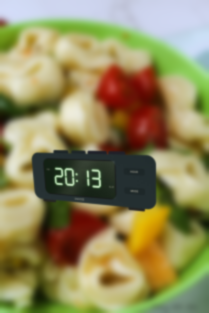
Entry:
20 h 13 min
